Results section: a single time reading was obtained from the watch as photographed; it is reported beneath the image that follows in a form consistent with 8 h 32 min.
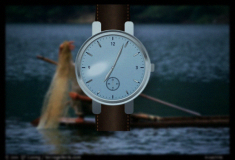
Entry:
7 h 04 min
